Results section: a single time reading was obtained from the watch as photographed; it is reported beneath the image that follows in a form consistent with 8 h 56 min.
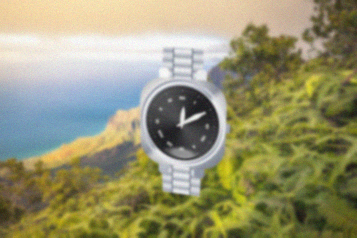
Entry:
12 h 10 min
